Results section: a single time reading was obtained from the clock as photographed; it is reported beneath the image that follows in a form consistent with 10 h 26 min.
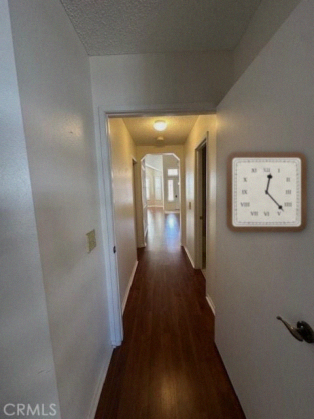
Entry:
12 h 23 min
